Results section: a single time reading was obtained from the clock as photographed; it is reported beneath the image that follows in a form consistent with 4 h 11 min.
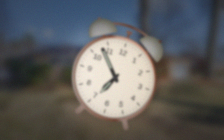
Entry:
6 h 53 min
